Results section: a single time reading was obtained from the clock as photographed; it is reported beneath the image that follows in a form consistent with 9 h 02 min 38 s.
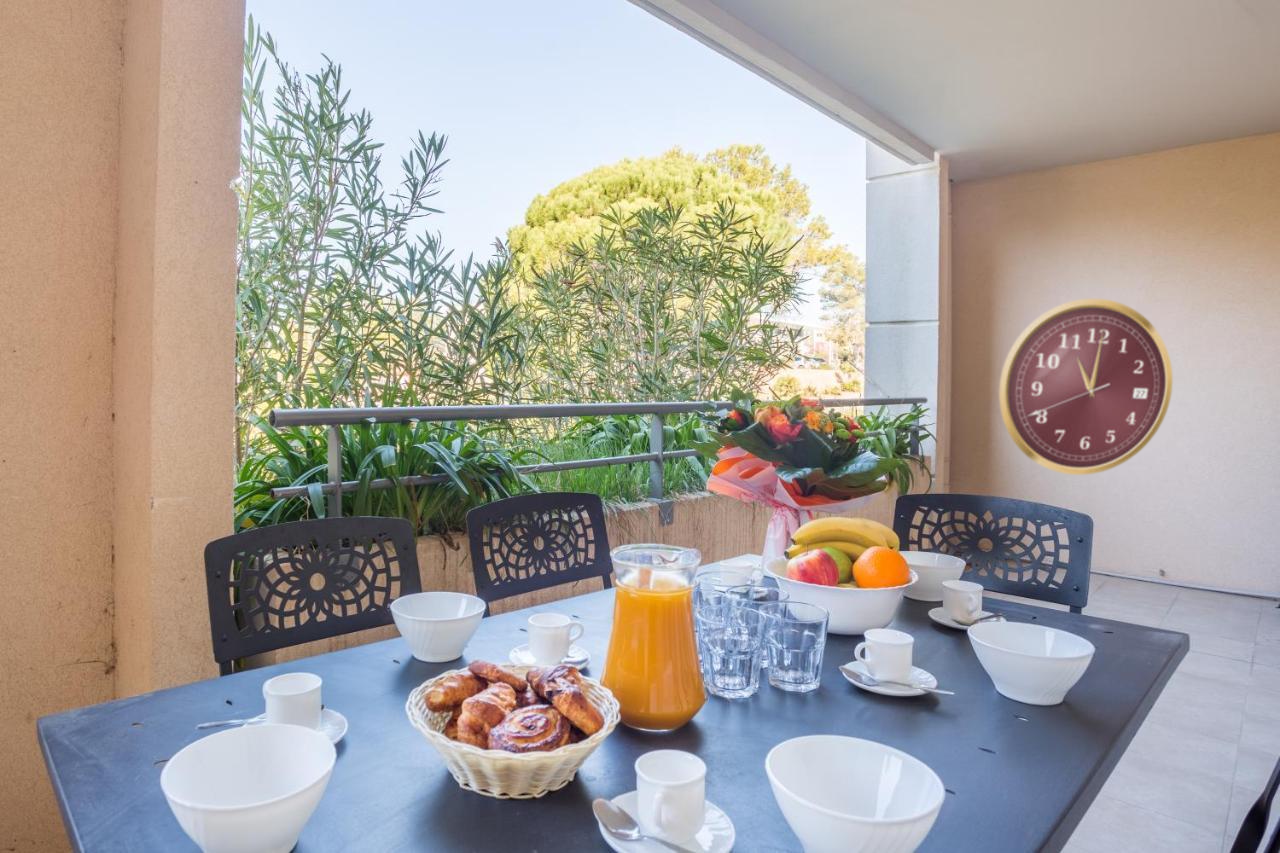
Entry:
11 h 00 min 41 s
